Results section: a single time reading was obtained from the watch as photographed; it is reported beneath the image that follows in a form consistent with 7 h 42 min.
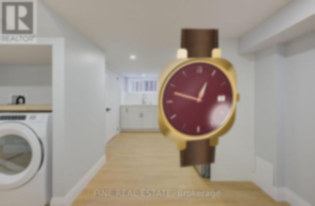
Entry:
12 h 48 min
